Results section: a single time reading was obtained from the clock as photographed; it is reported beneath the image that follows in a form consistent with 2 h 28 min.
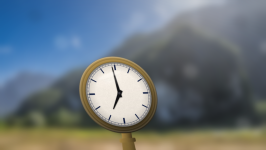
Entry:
6 h 59 min
